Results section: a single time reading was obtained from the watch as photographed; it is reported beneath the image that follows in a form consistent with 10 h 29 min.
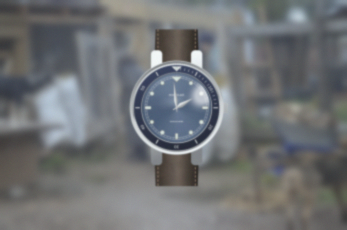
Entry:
1 h 59 min
